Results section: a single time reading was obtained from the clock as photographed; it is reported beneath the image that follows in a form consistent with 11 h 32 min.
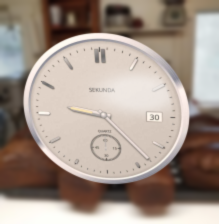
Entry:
9 h 23 min
